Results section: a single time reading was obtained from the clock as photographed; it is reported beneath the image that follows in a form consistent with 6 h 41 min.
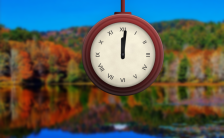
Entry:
12 h 01 min
